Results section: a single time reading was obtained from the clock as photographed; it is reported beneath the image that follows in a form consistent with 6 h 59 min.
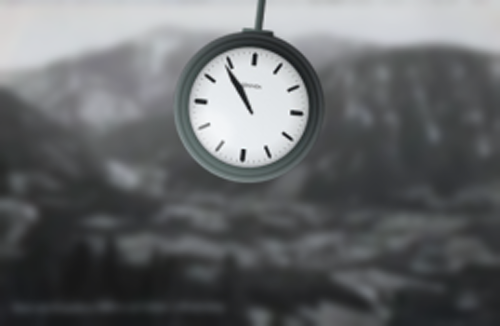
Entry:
10 h 54 min
